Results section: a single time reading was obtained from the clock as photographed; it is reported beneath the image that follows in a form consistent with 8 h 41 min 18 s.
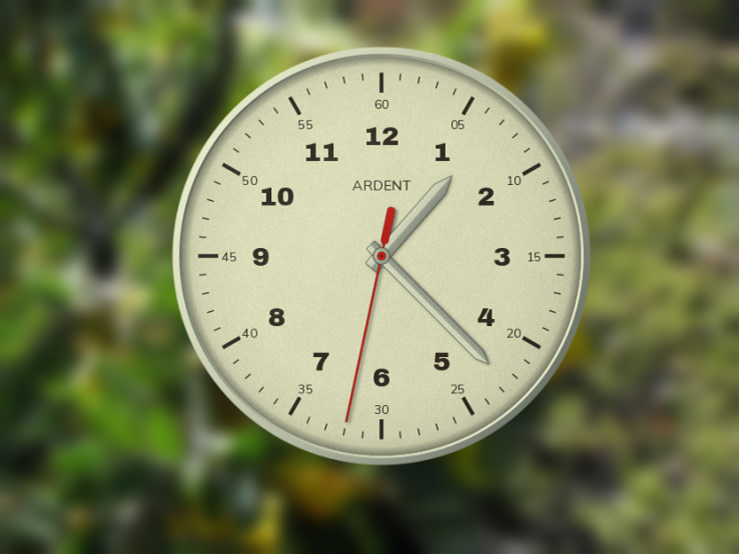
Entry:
1 h 22 min 32 s
